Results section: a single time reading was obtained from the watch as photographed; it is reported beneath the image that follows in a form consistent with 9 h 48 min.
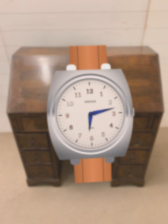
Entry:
6 h 13 min
